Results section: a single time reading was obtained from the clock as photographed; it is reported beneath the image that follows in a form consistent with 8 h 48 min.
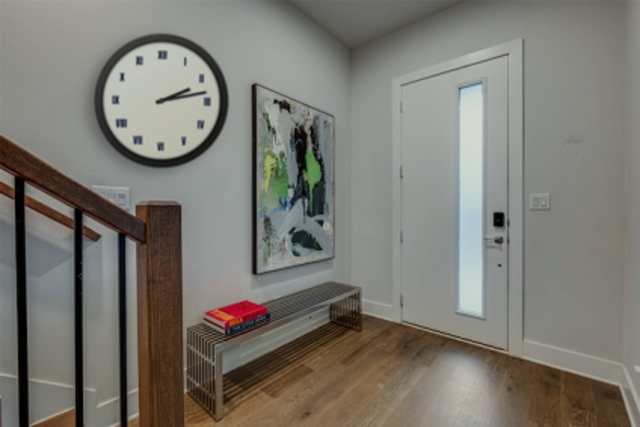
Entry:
2 h 13 min
